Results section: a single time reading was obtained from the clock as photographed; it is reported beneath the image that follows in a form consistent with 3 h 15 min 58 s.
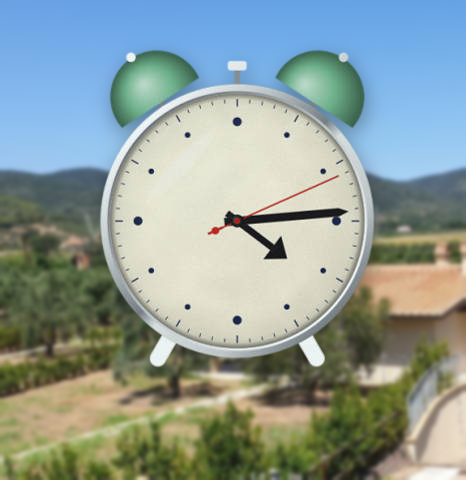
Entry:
4 h 14 min 11 s
